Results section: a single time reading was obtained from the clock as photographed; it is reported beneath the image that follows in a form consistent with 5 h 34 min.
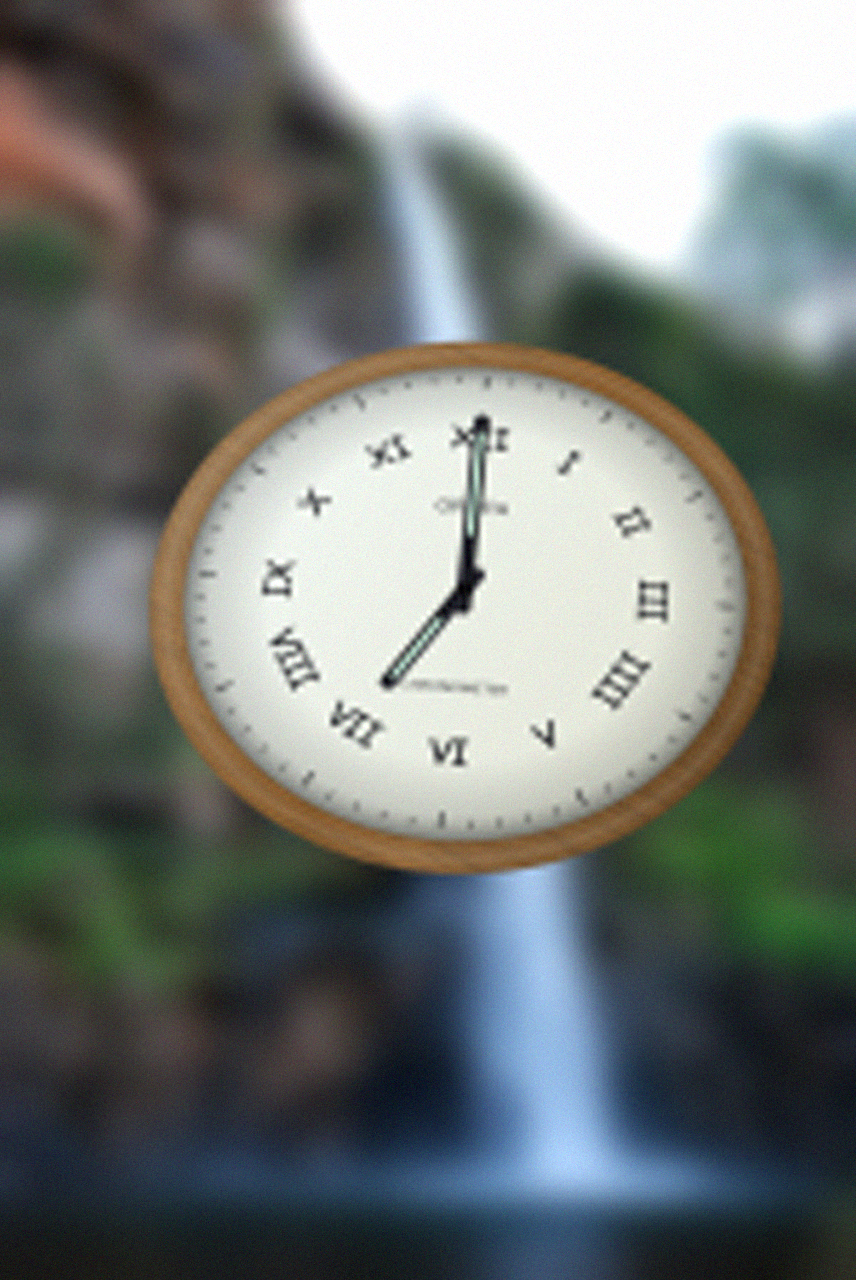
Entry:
7 h 00 min
